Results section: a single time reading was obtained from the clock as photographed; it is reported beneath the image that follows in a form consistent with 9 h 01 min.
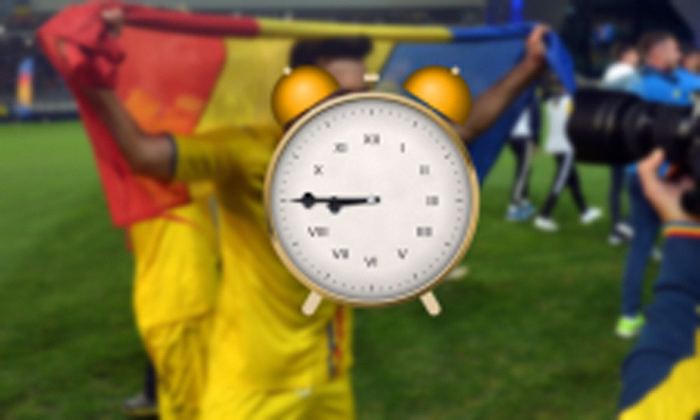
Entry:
8 h 45 min
